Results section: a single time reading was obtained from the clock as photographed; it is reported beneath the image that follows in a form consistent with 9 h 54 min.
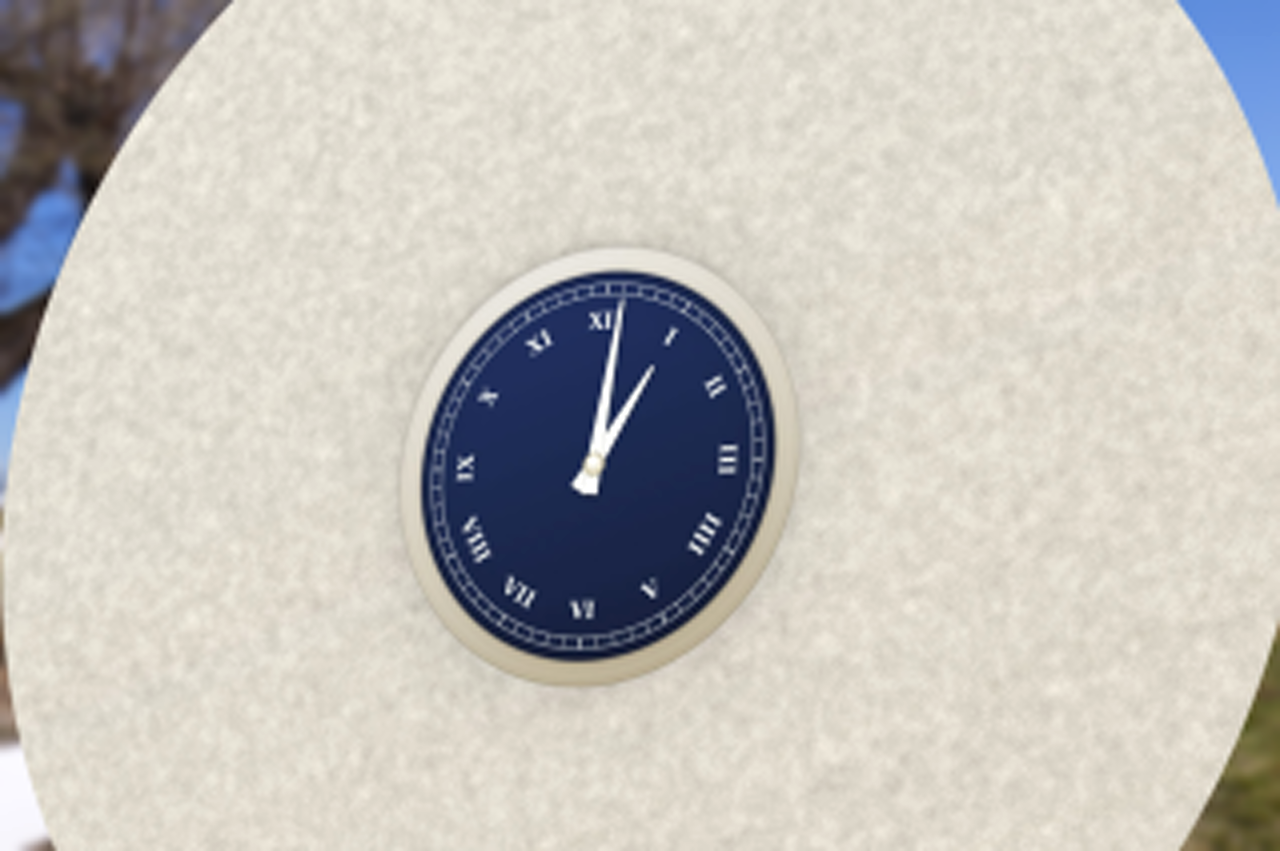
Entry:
1 h 01 min
